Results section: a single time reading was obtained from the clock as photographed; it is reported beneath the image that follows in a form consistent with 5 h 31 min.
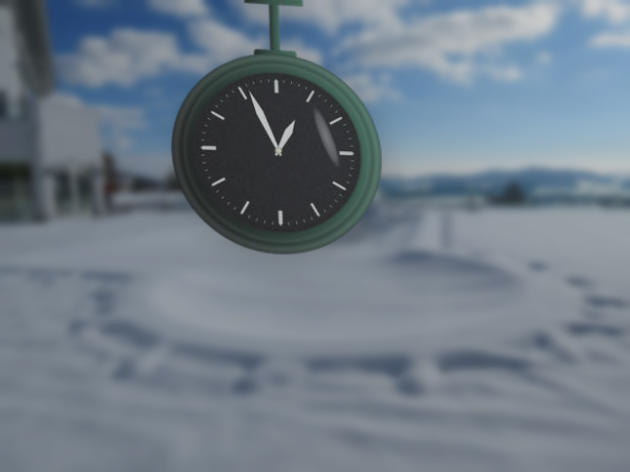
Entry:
12 h 56 min
